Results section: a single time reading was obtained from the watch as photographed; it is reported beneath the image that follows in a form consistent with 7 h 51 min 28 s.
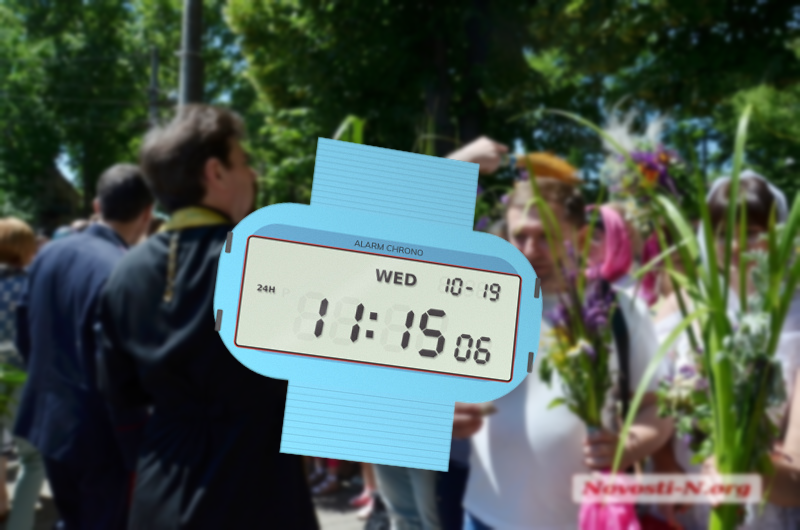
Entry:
11 h 15 min 06 s
